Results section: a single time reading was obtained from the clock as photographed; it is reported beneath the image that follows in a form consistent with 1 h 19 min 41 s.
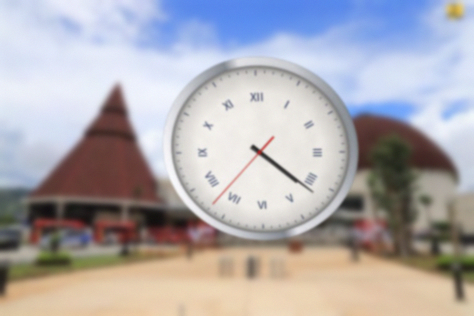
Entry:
4 h 21 min 37 s
